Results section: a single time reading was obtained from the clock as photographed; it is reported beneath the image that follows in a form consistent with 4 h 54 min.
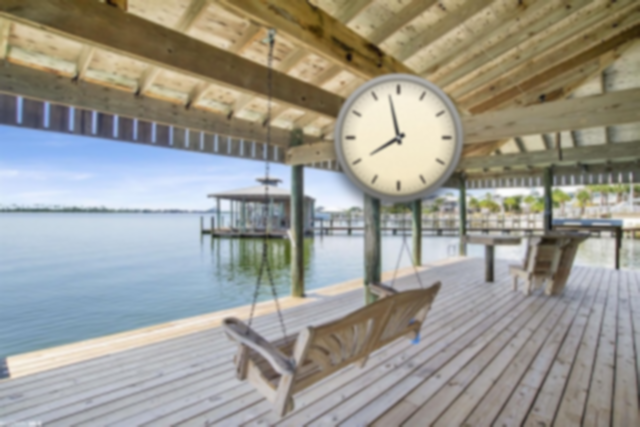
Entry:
7 h 58 min
